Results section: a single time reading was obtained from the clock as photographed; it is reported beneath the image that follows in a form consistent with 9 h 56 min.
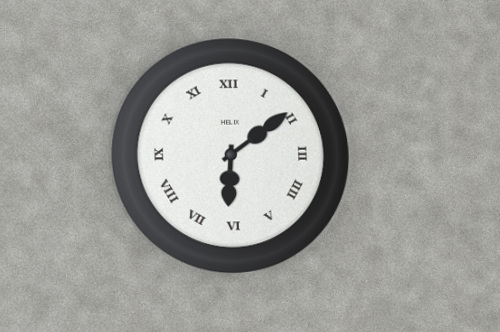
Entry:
6 h 09 min
